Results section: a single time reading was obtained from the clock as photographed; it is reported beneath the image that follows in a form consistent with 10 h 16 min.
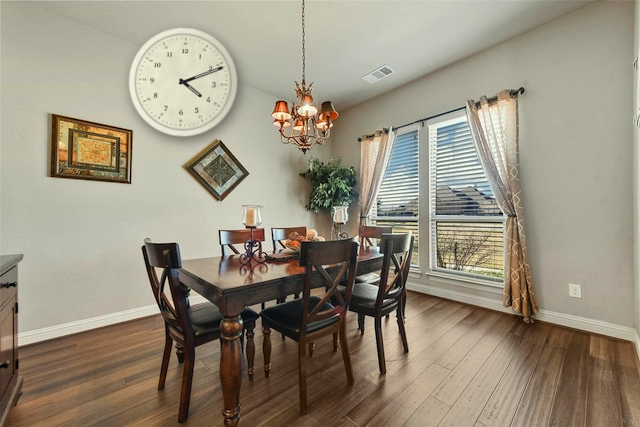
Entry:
4 h 11 min
